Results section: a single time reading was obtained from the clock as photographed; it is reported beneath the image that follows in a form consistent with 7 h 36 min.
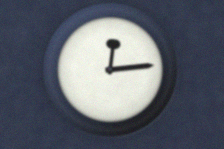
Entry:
12 h 14 min
